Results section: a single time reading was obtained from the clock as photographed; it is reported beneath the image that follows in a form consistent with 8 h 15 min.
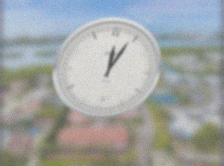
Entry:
12 h 04 min
